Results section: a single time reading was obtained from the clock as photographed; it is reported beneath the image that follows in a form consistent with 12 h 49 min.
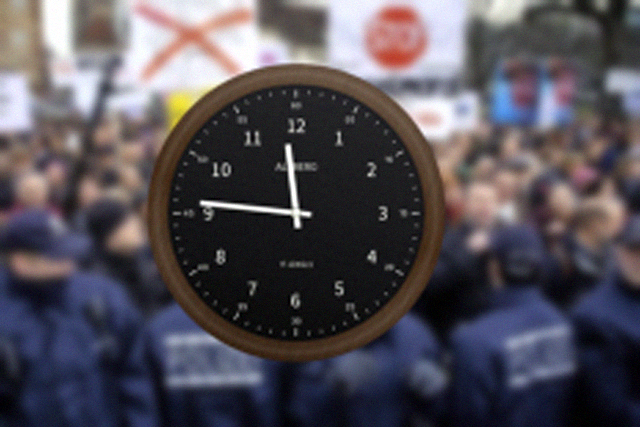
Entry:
11 h 46 min
